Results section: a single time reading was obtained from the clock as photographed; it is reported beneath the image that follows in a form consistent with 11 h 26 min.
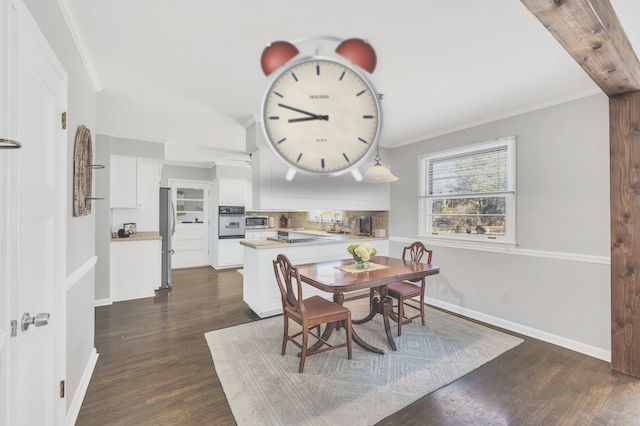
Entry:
8 h 48 min
